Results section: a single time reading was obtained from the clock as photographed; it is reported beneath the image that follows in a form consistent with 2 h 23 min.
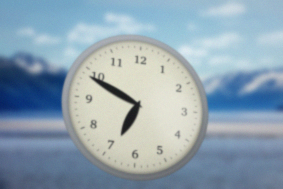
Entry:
6 h 49 min
